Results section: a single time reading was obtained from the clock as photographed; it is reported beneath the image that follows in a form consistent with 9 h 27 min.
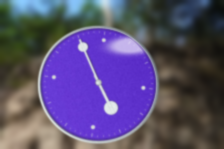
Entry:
4 h 55 min
